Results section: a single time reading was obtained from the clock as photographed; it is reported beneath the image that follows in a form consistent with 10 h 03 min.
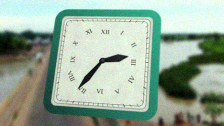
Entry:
2 h 36 min
